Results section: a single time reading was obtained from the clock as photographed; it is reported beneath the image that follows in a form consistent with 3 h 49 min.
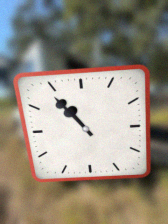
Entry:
10 h 54 min
